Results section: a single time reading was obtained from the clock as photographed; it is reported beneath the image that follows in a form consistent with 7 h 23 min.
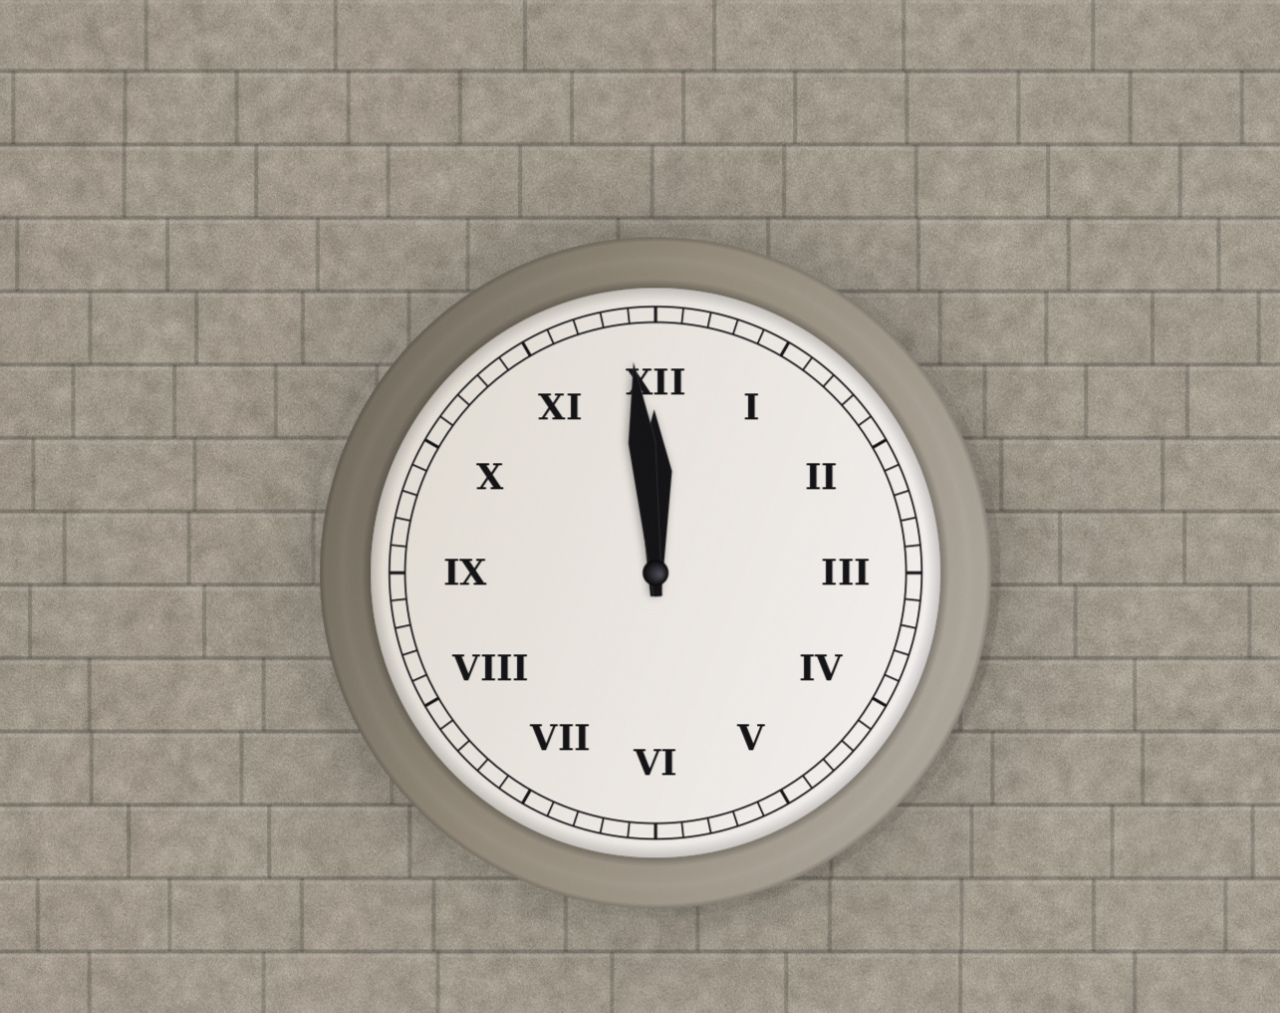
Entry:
11 h 59 min
